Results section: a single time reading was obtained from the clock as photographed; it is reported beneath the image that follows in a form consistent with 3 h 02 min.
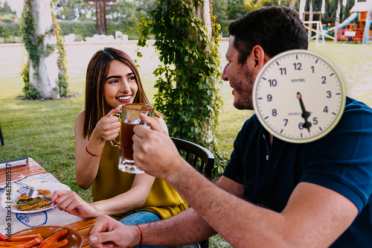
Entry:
5 h 28 min
